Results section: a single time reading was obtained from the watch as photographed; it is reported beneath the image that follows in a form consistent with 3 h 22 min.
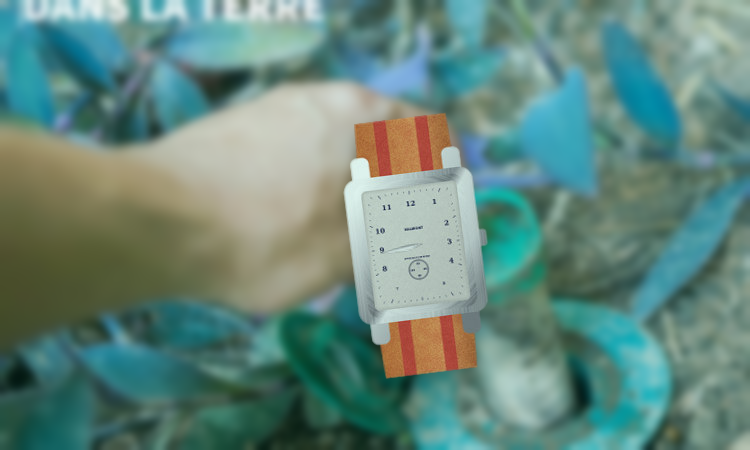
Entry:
8 h 44 min
